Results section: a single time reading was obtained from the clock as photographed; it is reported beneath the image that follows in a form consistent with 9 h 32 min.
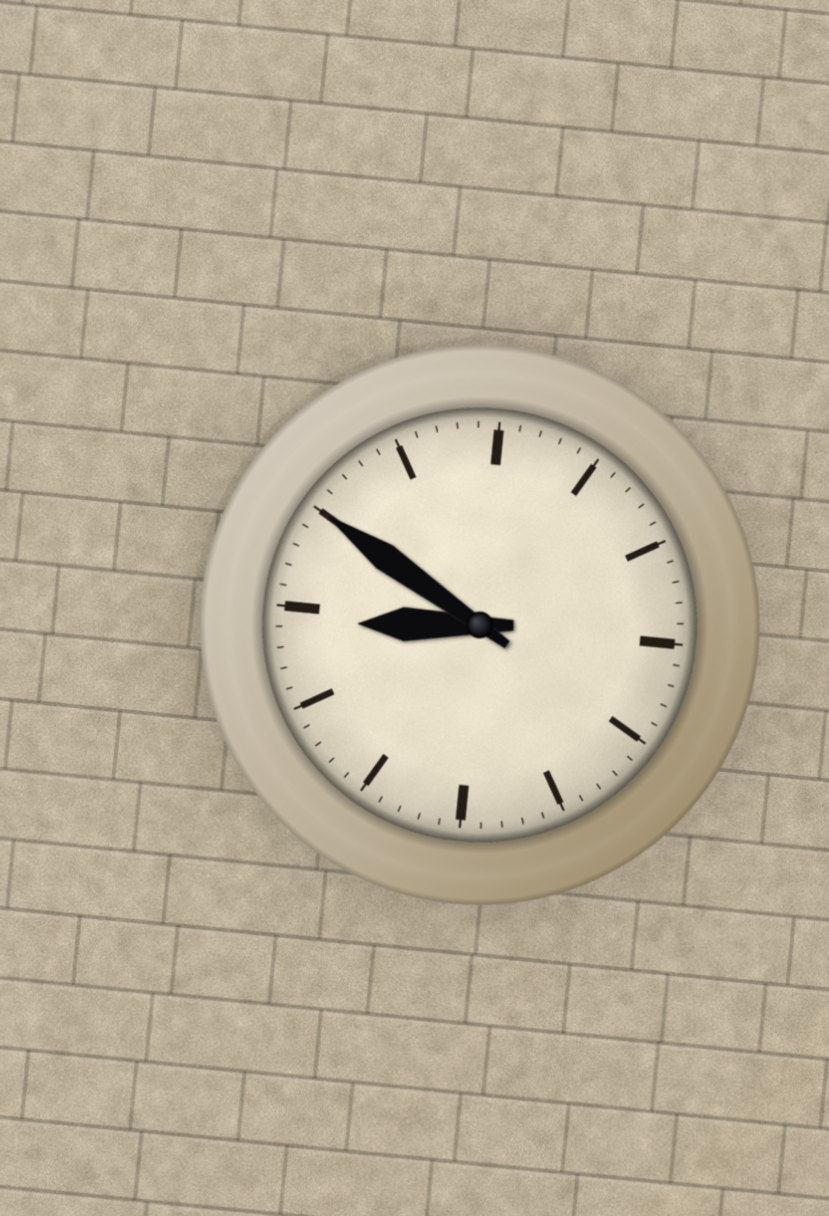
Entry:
8 h 50 min
